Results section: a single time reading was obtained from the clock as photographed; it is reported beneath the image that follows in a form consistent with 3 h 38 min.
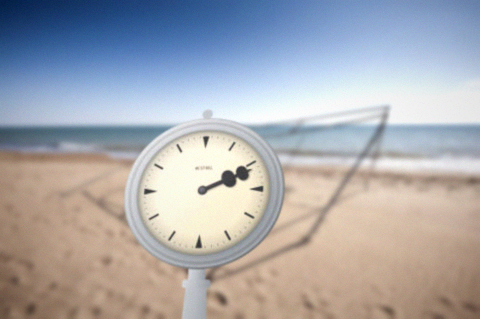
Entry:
2 h 11 min
